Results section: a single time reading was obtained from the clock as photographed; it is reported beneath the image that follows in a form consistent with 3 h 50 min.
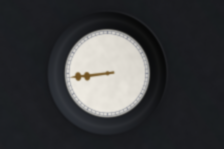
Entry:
8 h 44 min
